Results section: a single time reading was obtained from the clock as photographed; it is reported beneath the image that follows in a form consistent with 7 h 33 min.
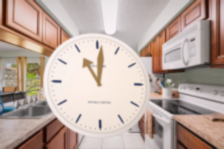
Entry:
11 h 01 min
